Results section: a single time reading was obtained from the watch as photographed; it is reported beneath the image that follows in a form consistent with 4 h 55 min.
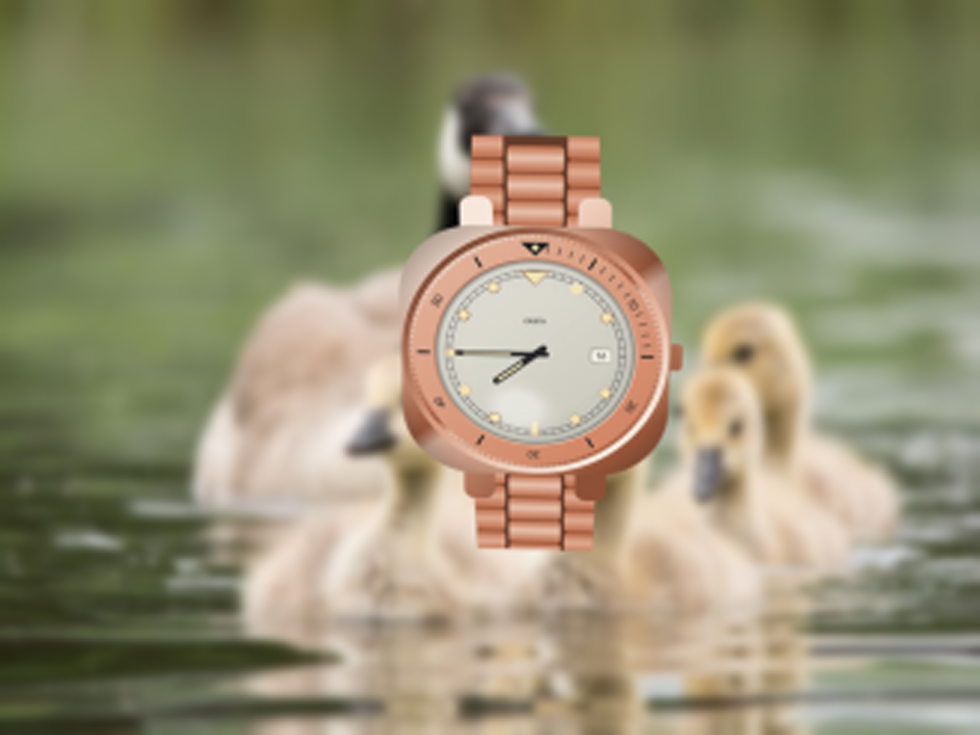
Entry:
7 h 45 min
